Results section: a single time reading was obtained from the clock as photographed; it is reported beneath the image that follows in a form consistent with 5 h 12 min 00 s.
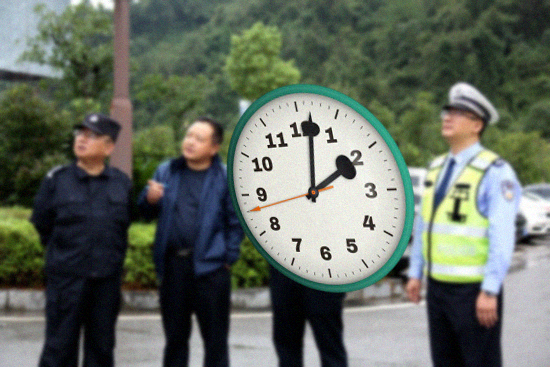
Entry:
2 h 01 min 43 s
